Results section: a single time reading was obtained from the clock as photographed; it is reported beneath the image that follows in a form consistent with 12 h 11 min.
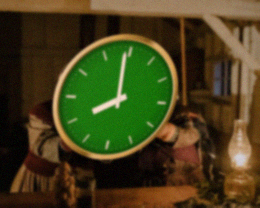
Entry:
7 h 59 min
